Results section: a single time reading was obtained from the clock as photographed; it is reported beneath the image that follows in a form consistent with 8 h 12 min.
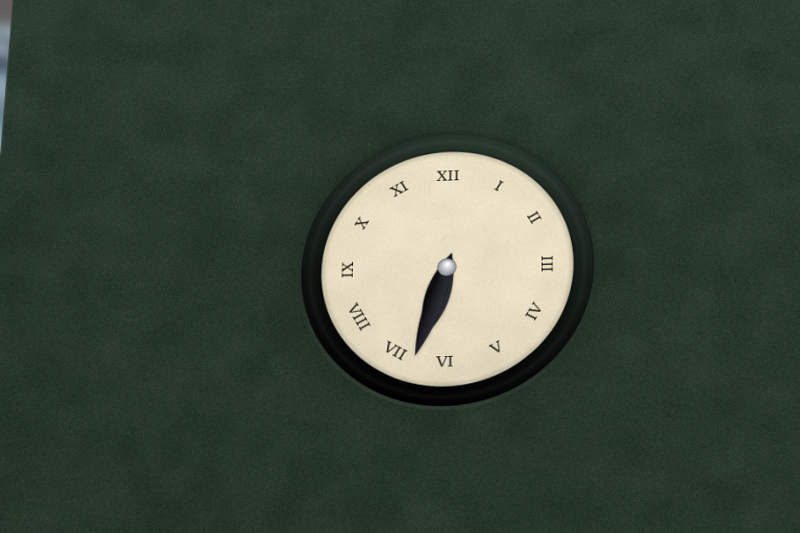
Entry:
6 h 33 min
